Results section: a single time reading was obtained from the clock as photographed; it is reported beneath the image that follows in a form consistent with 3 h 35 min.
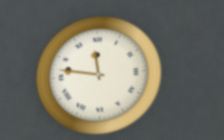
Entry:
11 h 47 min
